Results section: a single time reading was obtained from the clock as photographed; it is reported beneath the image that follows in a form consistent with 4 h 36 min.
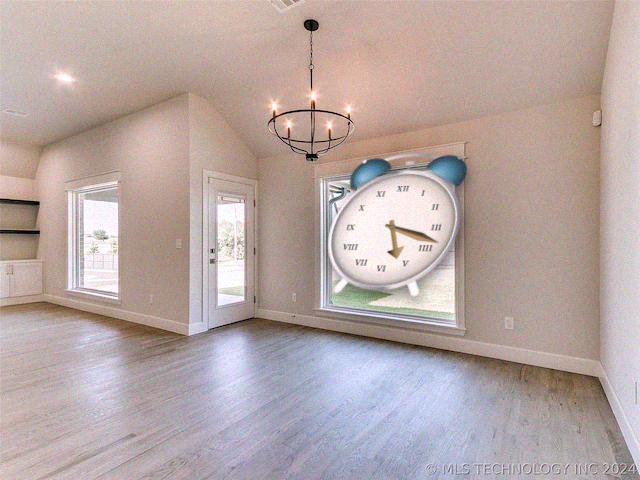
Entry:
5 h 18 min
